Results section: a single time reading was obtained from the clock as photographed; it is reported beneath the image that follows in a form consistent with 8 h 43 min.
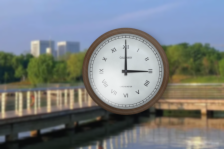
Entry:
3 h 00 min
